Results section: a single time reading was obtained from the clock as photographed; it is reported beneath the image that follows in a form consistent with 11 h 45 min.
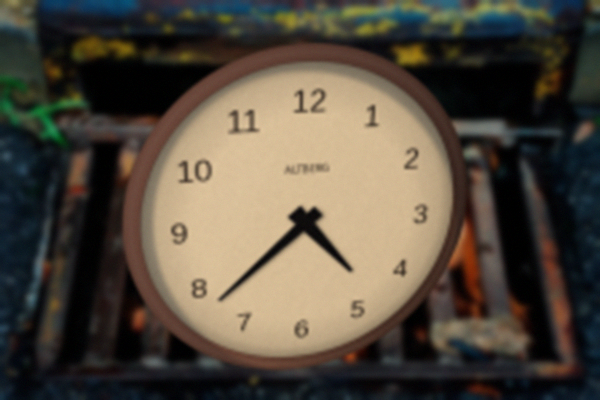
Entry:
4 h 38 min
